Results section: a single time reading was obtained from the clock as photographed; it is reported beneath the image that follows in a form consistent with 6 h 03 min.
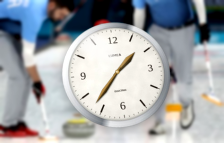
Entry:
1 h 37 min
